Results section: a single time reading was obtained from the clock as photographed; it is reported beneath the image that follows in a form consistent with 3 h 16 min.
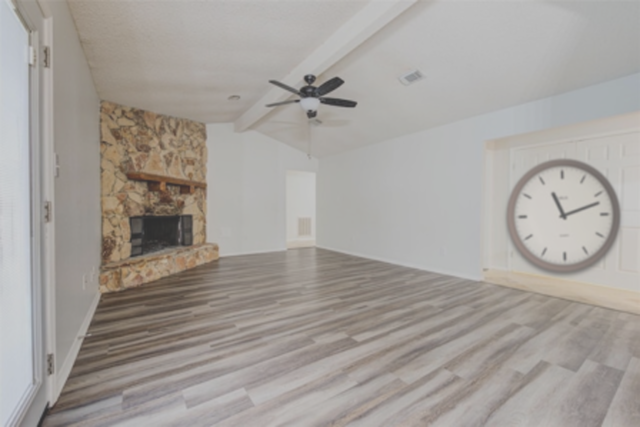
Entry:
11 h 12 min
